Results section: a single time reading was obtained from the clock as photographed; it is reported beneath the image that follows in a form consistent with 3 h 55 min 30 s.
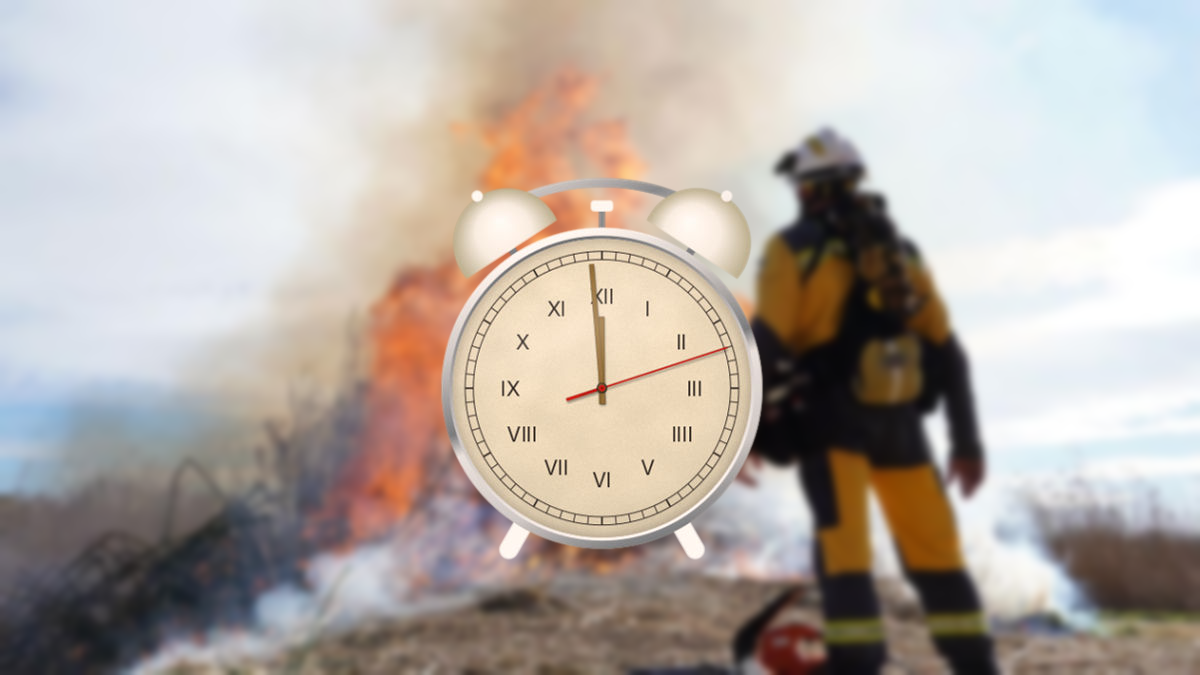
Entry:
11 h 59 min 12 s
